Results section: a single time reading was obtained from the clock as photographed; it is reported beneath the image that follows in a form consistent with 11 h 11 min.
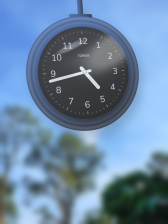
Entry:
4 h 43 min
